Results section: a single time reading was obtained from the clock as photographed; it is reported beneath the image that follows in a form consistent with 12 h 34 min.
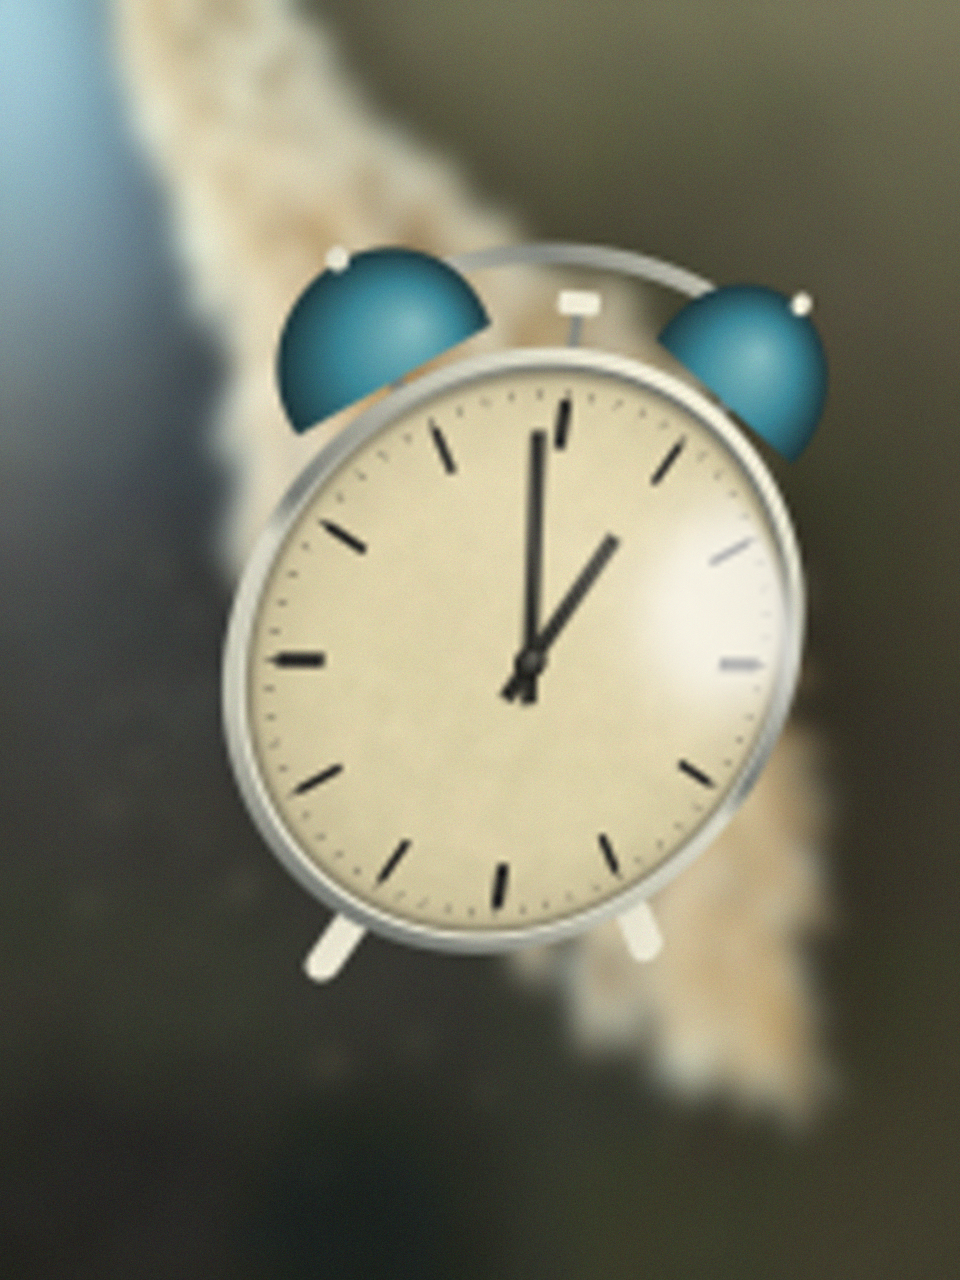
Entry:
12 h 59 min
